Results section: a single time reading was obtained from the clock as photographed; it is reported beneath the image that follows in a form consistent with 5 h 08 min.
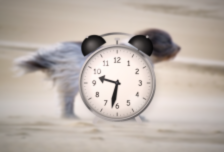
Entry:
9 h 32 min
